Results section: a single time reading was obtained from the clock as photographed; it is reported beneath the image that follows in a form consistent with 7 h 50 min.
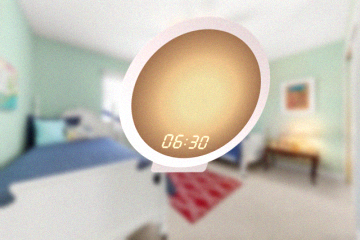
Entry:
6 h 30 min
